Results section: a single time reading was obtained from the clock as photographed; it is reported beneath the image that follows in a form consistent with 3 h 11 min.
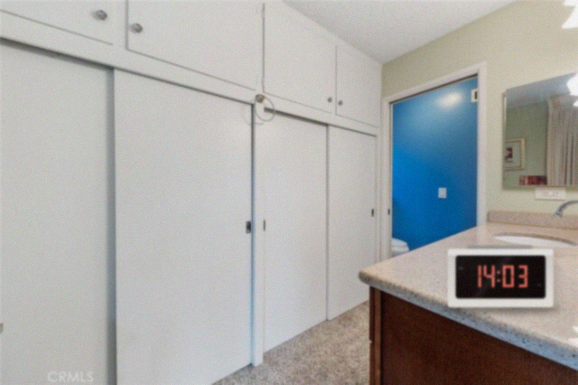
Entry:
14 h 03 min
